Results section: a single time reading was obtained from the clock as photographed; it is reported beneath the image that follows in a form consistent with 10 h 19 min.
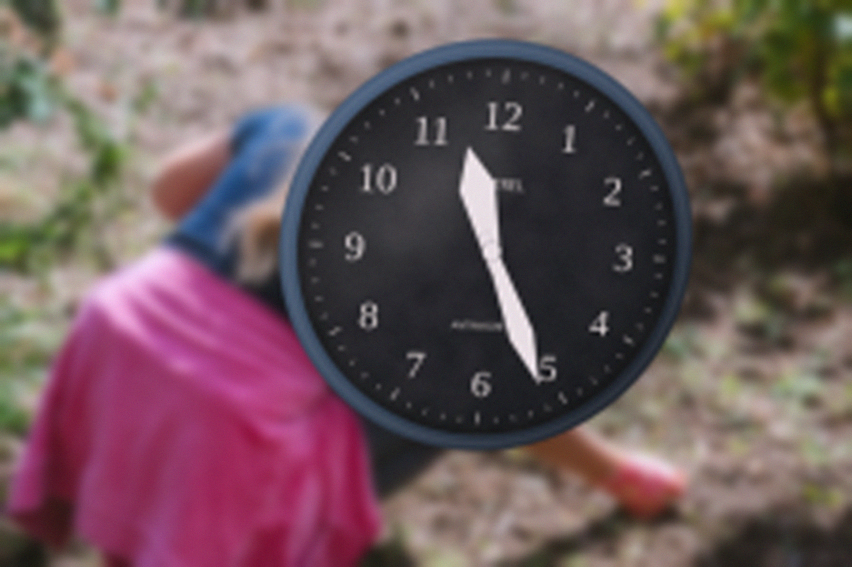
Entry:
11 h 26 min
